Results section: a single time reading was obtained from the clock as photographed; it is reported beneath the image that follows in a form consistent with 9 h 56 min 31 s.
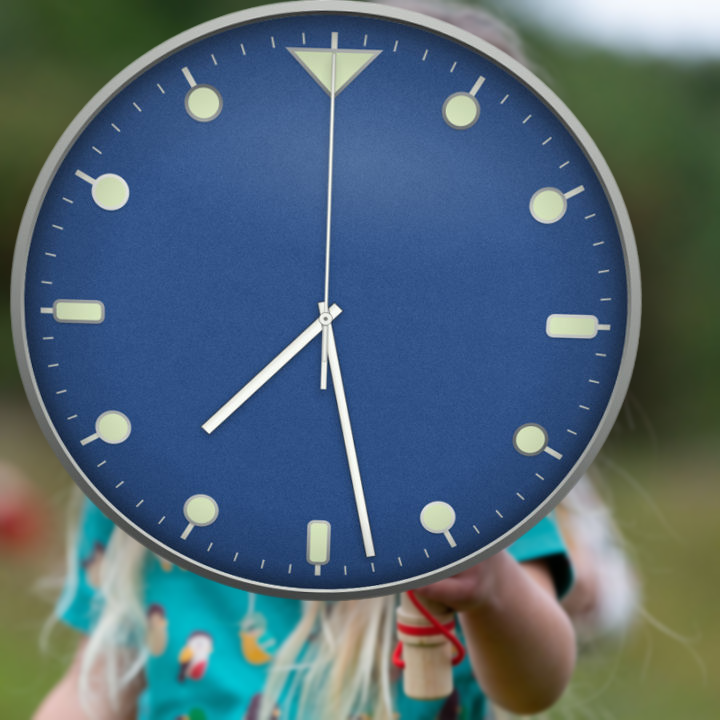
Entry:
7 h 28 min 00 s
